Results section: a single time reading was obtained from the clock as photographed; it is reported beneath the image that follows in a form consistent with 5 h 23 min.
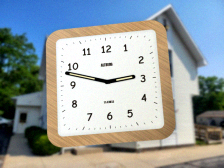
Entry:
2 h 48 min
